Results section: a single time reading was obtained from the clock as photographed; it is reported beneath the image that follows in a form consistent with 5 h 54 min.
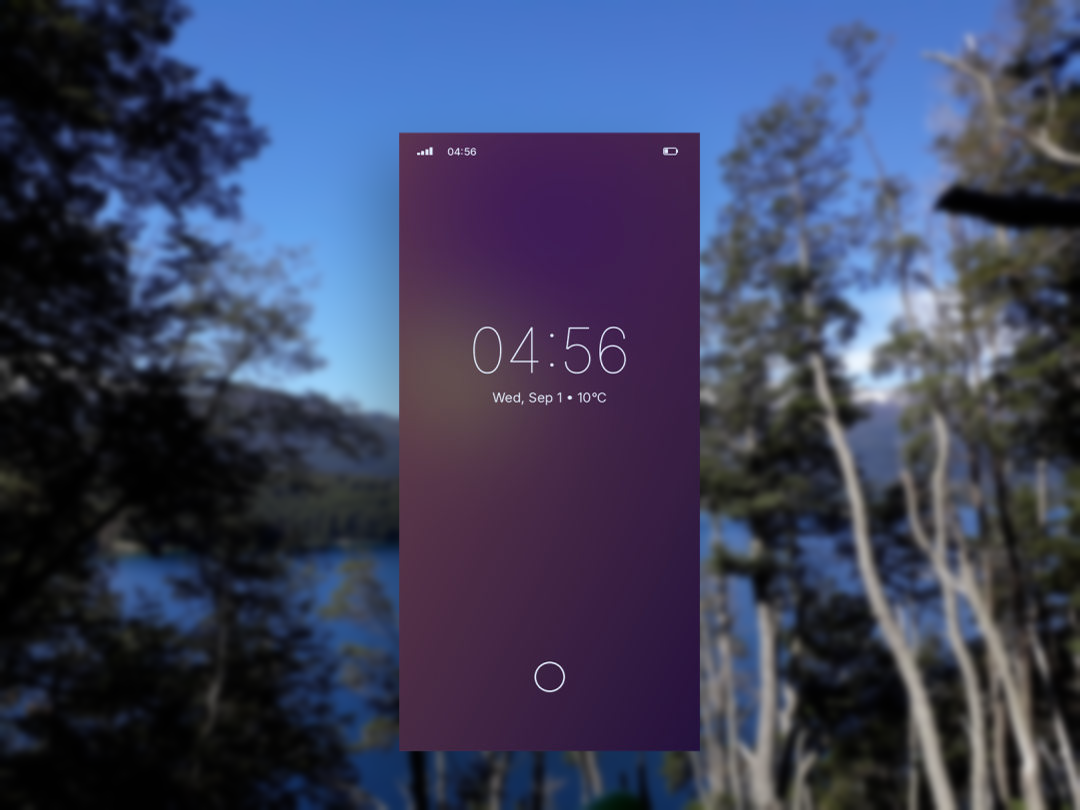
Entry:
4 h 56 min
